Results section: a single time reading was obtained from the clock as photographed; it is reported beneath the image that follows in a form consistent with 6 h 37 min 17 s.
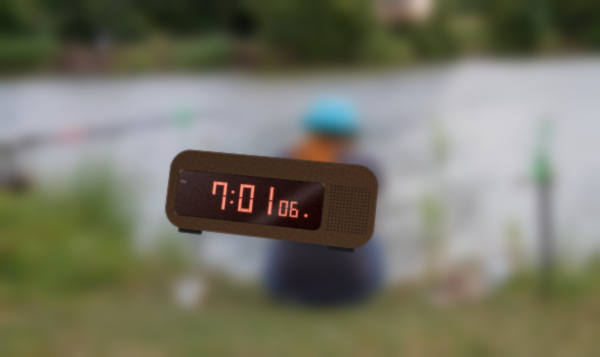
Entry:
7 h 01 min 06 s
